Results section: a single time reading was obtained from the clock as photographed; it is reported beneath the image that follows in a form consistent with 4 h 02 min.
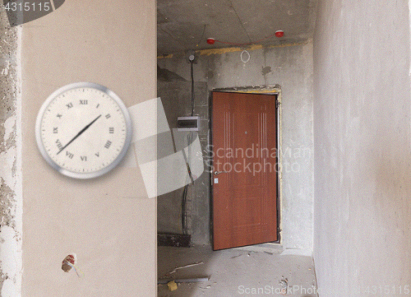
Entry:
1 h 38 min
